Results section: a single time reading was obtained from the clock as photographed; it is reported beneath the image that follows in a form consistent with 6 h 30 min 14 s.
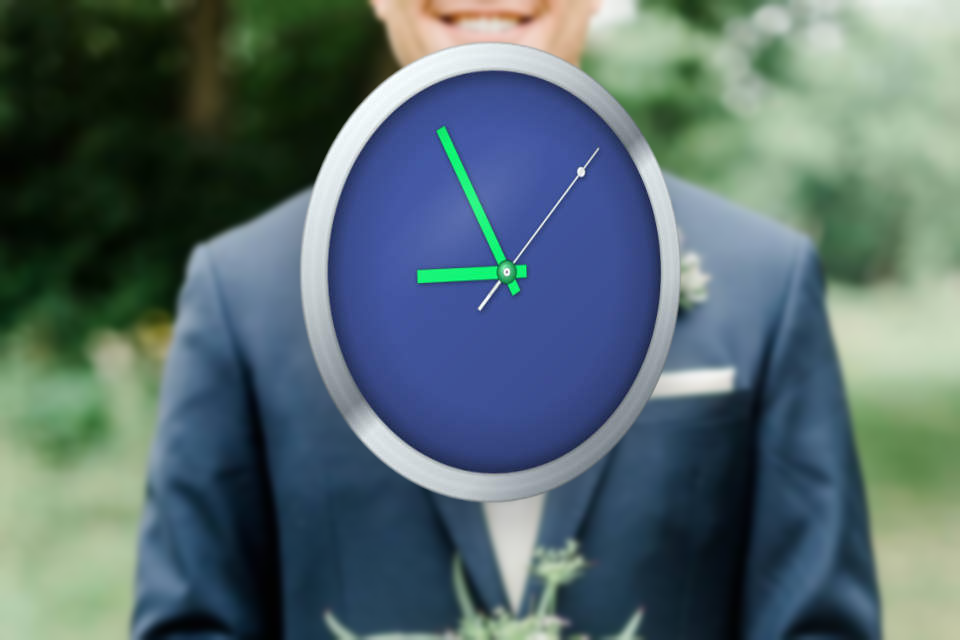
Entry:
8 h 55 min 07 s
